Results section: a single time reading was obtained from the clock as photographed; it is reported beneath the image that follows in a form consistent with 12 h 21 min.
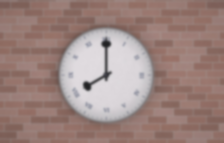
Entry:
8 h 00 min
